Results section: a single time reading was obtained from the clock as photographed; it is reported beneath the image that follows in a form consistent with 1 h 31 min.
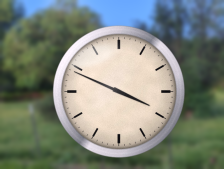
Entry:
3 h 49 min
